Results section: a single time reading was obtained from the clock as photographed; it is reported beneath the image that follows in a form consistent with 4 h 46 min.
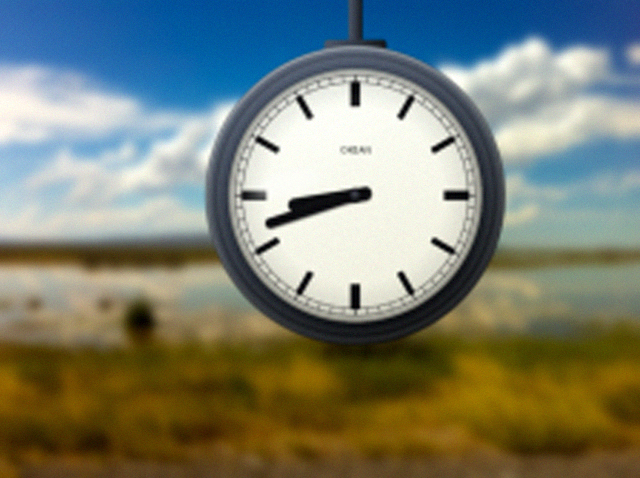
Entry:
8 h 42 min
